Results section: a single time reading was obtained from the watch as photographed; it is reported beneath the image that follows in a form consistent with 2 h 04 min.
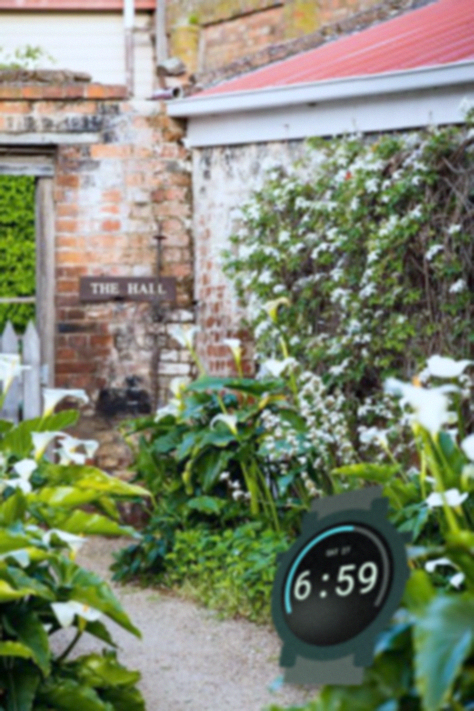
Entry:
6 h 59 min
